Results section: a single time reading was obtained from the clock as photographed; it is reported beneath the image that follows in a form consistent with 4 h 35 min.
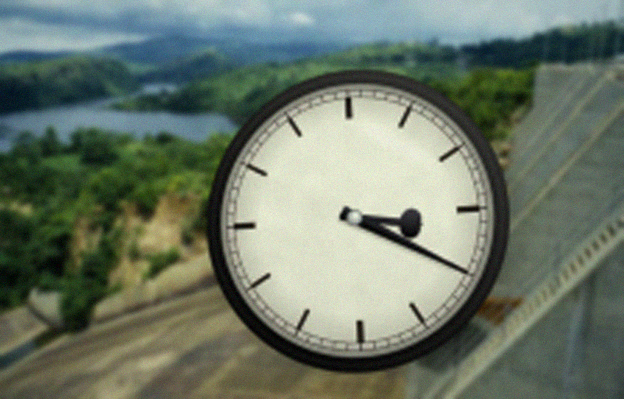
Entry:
3 h 20 min
